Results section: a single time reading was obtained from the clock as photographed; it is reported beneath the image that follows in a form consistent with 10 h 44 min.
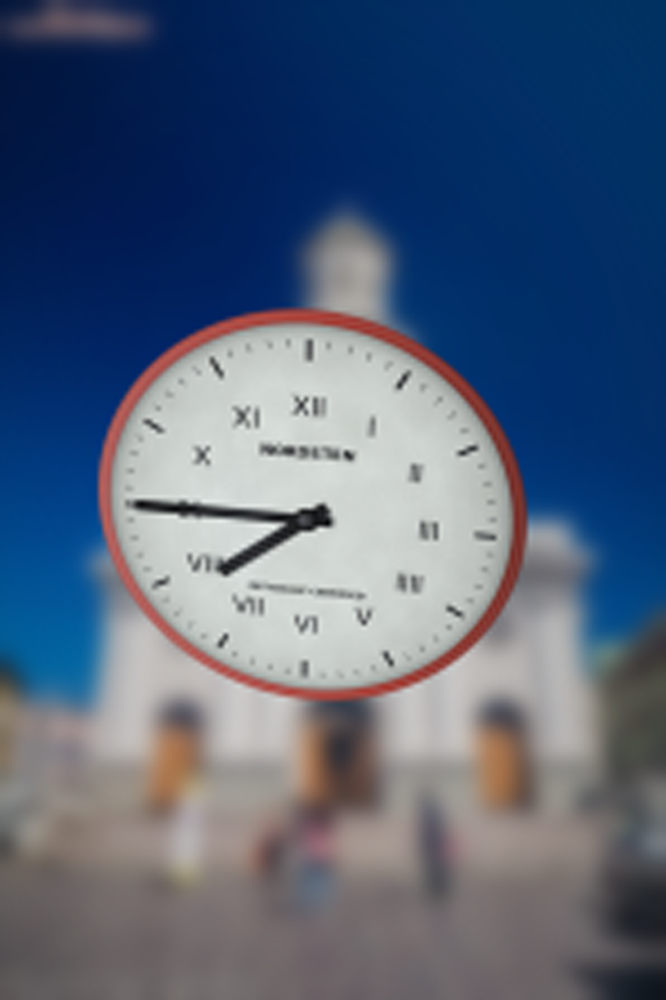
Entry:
7 h 45 min
